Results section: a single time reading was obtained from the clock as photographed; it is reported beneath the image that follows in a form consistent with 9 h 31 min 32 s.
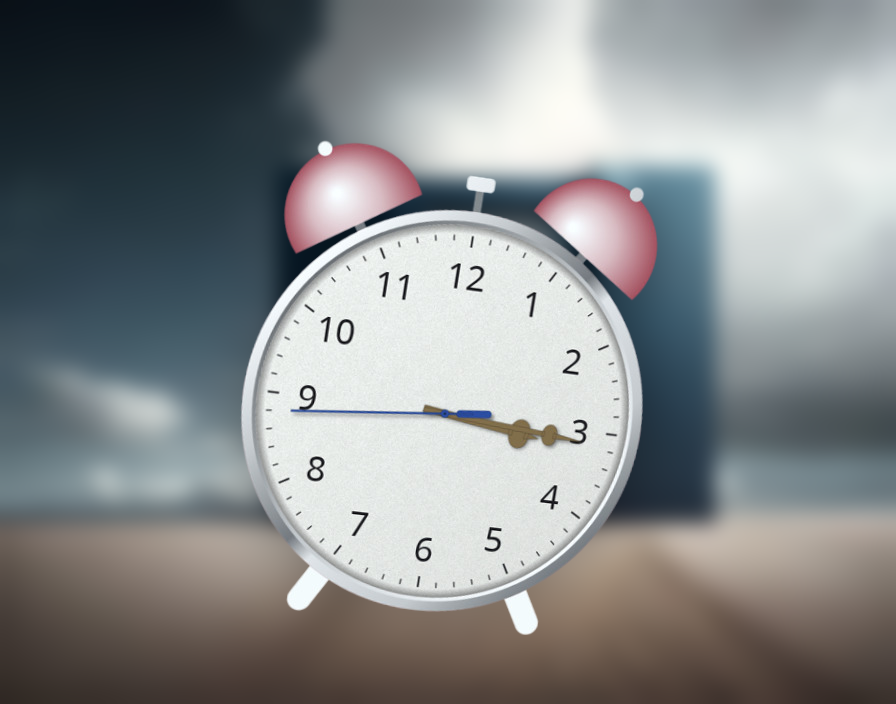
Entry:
3 h 15 min 44 s
